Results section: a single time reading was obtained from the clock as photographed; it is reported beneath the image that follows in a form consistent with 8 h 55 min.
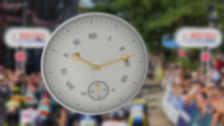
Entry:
10 h 13 min
